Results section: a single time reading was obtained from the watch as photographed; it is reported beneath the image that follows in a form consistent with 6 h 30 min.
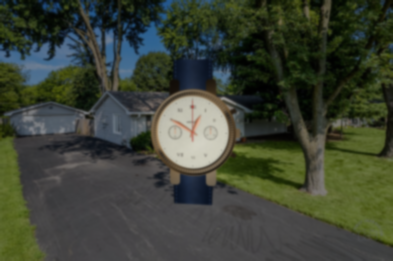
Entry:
12 h 50 min
